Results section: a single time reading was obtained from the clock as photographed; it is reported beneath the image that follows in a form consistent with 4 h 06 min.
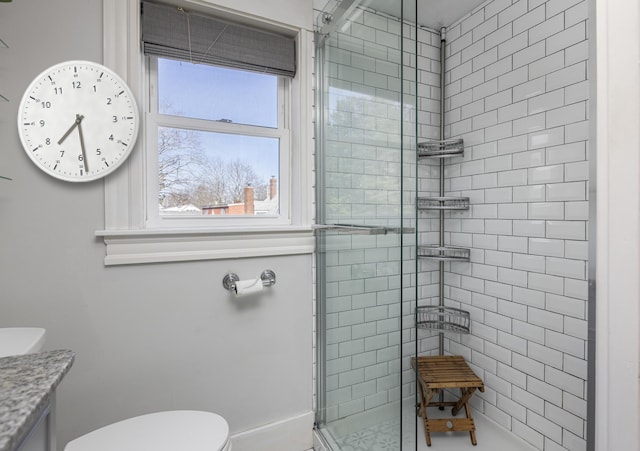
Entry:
7 h 29 min
